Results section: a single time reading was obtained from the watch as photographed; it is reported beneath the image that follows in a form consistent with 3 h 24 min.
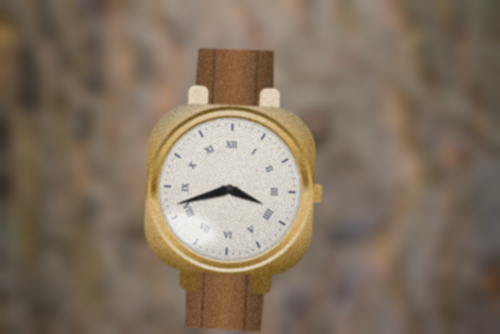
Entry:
3 h 42 min
